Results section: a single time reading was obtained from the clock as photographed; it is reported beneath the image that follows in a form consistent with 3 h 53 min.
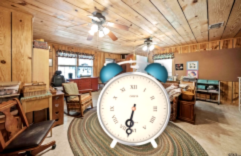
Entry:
6 h 32 min
